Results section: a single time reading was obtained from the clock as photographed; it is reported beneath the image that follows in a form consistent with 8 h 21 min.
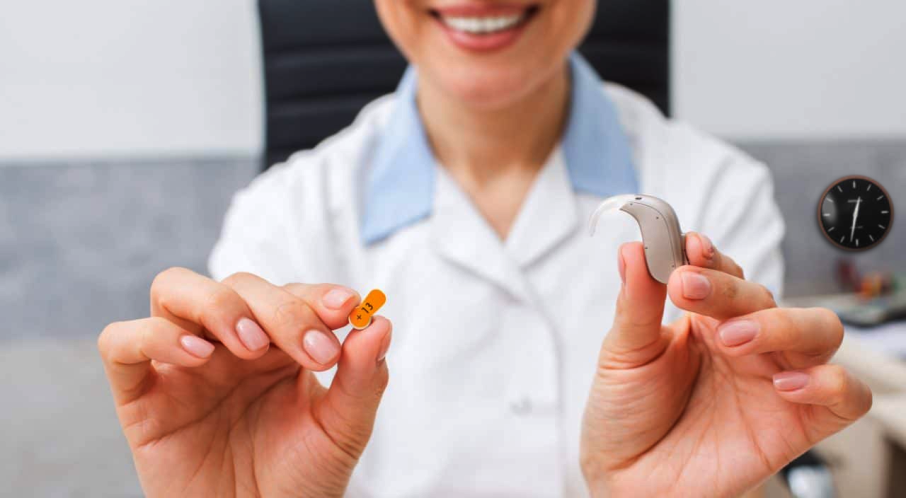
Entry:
12 h 32 min
